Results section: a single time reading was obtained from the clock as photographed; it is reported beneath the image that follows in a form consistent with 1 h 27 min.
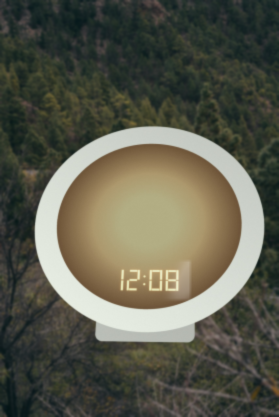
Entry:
12 h 08 min
